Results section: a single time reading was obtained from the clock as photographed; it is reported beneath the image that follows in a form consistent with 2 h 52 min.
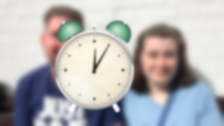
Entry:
12 h 05 min
